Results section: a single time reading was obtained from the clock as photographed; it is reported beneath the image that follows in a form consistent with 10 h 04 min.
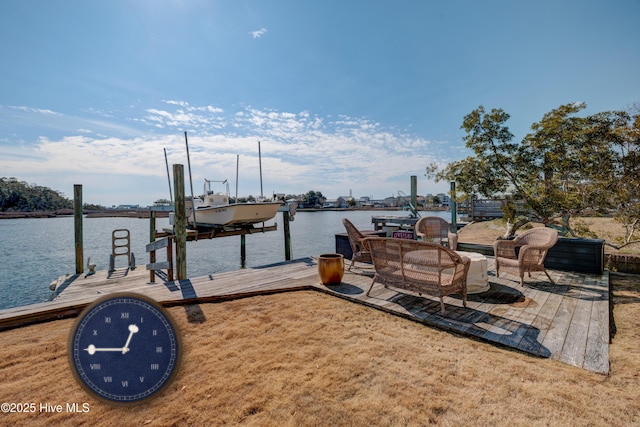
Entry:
12 h 45 min
